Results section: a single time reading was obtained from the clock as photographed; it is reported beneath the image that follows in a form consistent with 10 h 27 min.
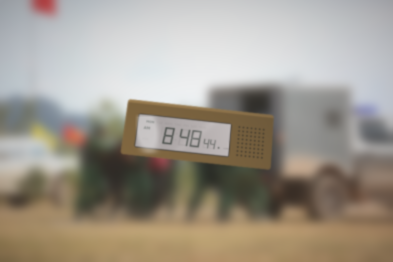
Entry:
8 h 48 min
